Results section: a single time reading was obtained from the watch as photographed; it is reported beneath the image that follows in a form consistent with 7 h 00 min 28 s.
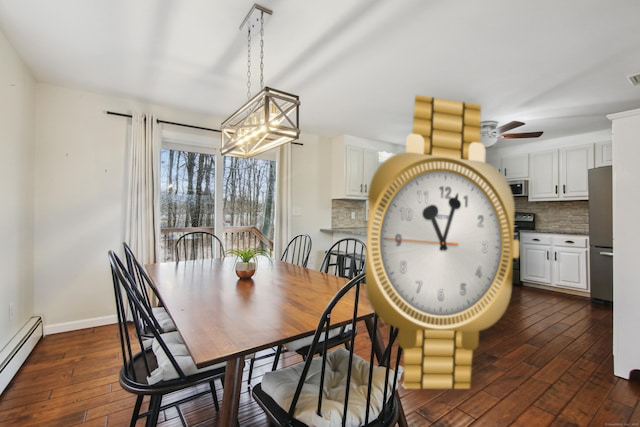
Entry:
11 h 02 min 45 s
